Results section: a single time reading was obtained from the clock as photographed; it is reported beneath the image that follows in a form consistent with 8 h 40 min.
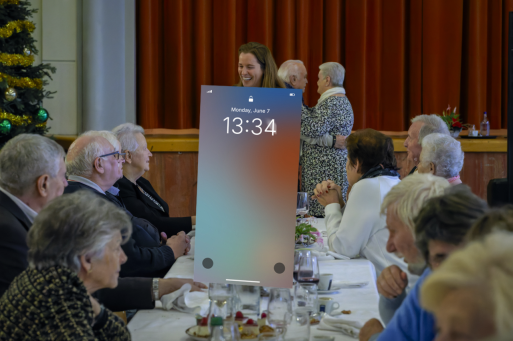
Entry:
13 h 34 min
